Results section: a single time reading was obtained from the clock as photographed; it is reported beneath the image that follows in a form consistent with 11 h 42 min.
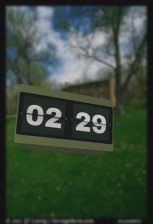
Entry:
2 h 29 min
